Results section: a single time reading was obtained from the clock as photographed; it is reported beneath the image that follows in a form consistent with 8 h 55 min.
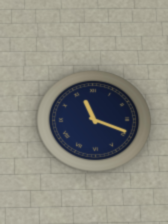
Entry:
11 h 19 min
